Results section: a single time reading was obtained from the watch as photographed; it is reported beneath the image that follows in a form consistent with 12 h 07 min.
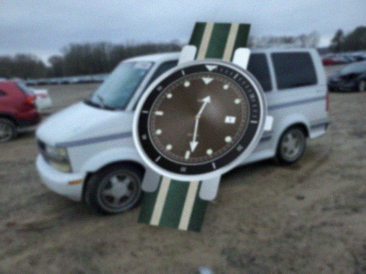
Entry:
12 h 29 min
